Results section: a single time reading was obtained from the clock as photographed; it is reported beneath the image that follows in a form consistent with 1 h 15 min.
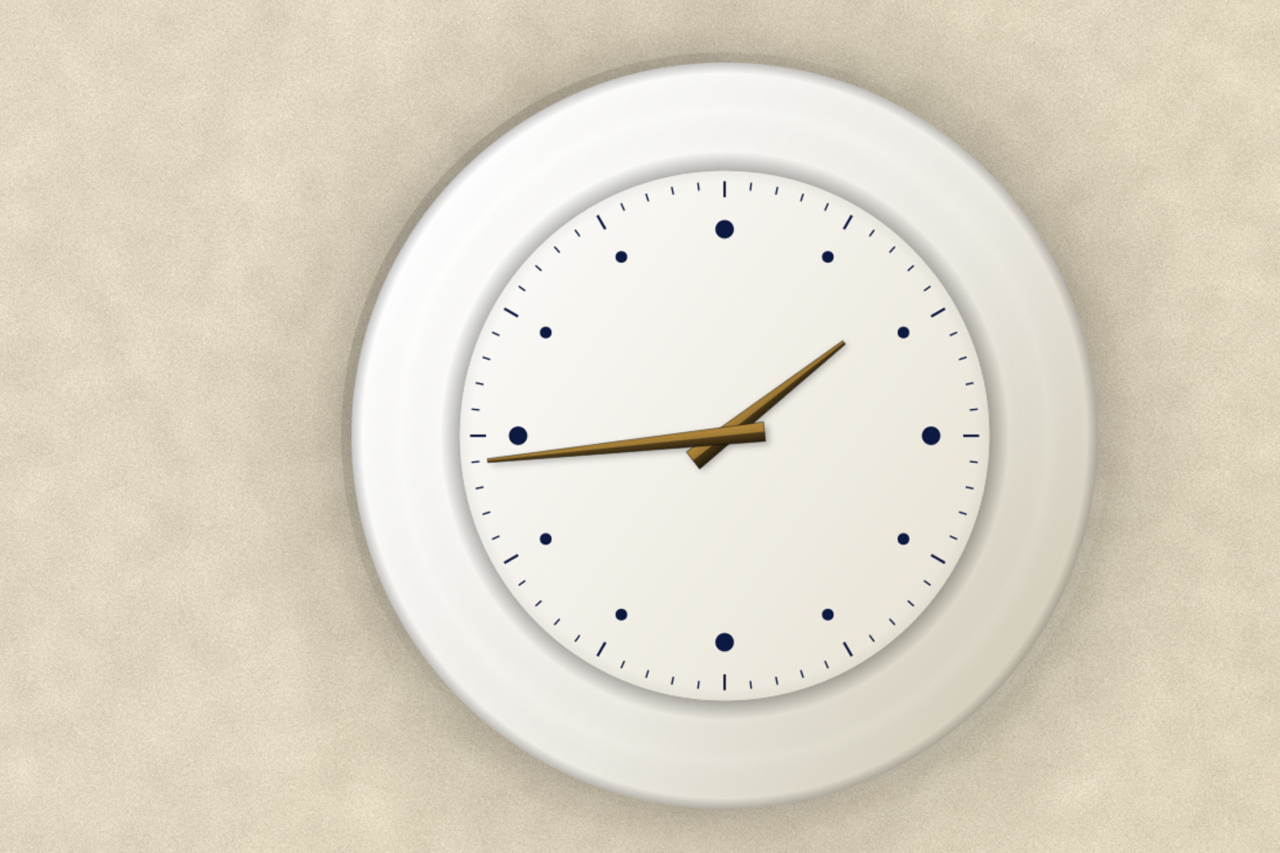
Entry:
1 h 44 min
